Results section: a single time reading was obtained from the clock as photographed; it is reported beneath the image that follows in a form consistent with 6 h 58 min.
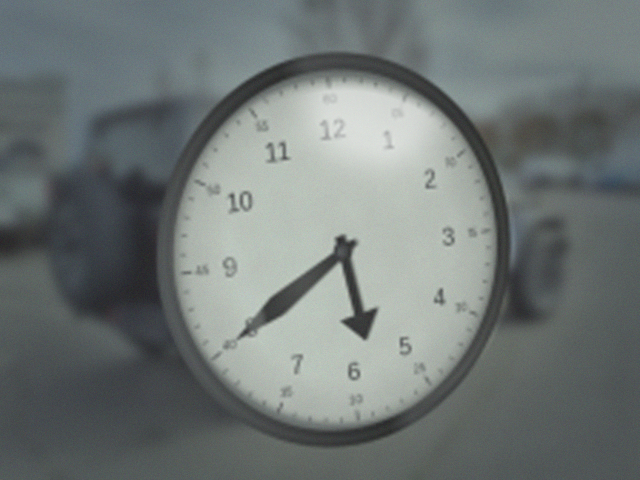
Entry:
5 h 40 min
